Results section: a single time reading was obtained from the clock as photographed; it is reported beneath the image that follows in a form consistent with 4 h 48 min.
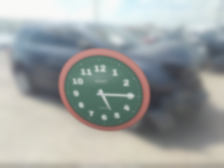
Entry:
5 h 15 min
